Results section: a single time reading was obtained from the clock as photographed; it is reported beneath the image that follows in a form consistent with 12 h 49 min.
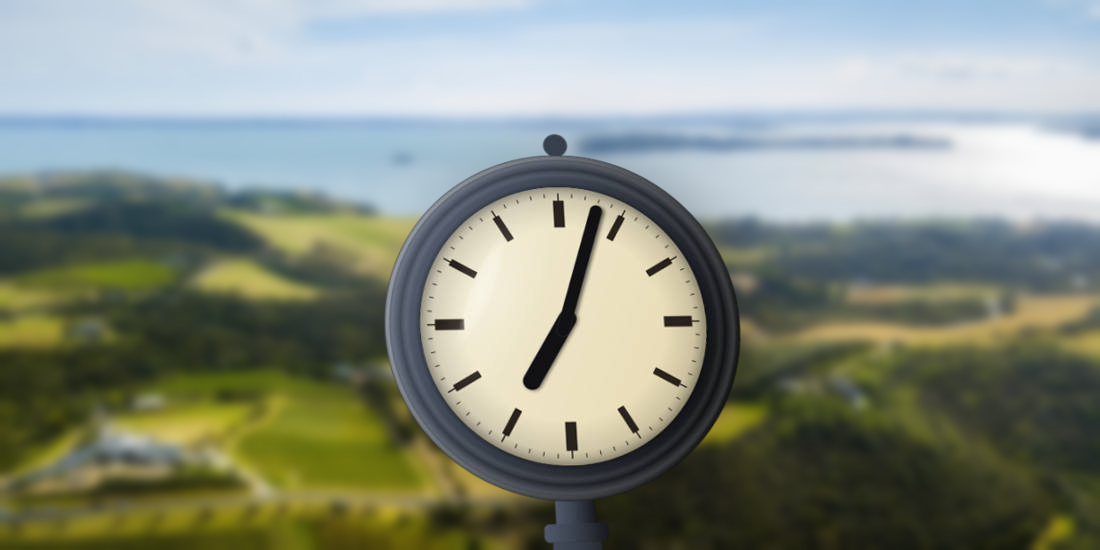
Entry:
7 h 03 min
